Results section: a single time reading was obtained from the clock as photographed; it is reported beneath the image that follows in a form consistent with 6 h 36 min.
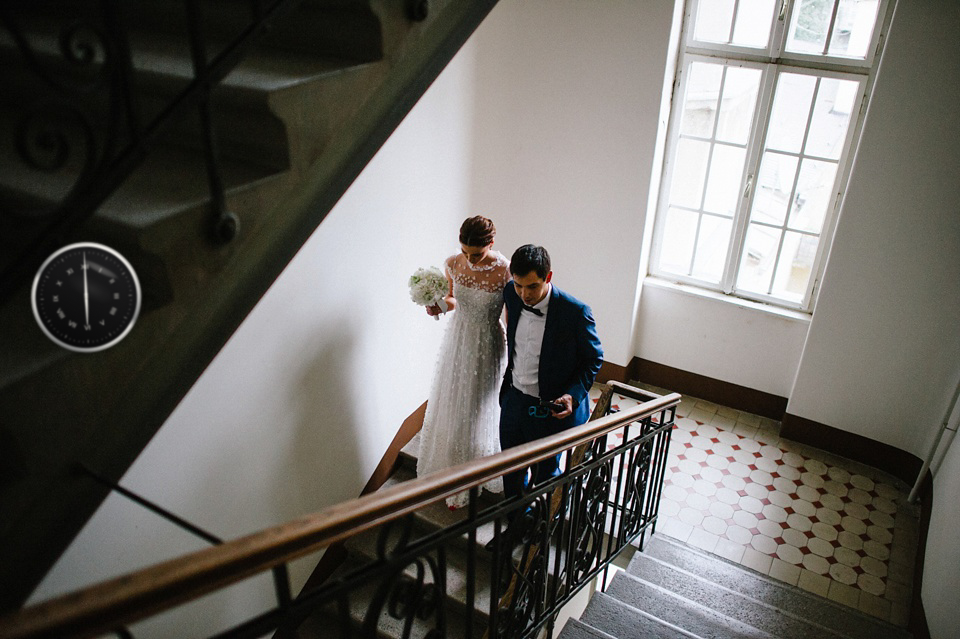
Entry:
6 h 00 min
